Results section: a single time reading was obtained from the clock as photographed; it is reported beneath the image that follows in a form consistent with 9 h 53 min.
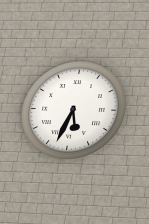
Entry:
5 h 33 min
